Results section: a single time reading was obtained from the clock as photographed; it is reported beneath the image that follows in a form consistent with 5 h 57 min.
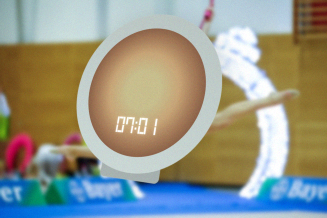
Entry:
7 h 01 min
